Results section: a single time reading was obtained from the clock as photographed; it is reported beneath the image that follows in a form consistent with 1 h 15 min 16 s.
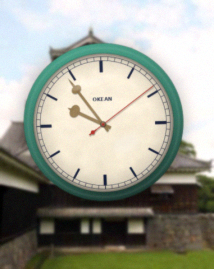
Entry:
9 h 54 min 09 s
